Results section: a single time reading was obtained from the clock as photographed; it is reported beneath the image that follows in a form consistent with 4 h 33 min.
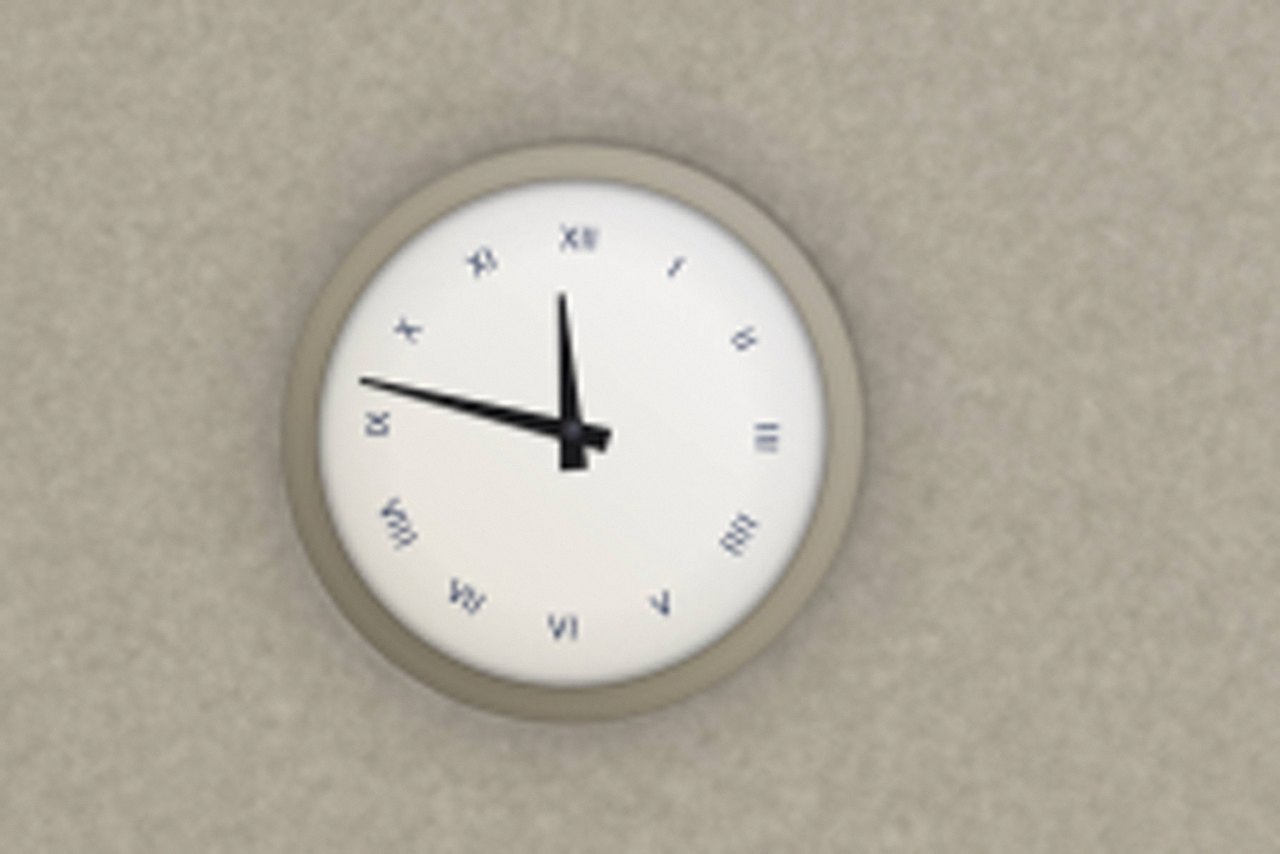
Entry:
11 h 47 min
